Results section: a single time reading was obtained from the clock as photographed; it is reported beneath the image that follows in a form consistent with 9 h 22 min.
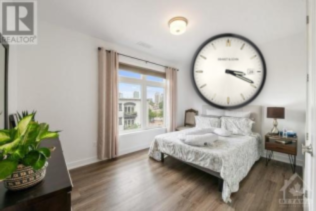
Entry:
3 h 19 min
